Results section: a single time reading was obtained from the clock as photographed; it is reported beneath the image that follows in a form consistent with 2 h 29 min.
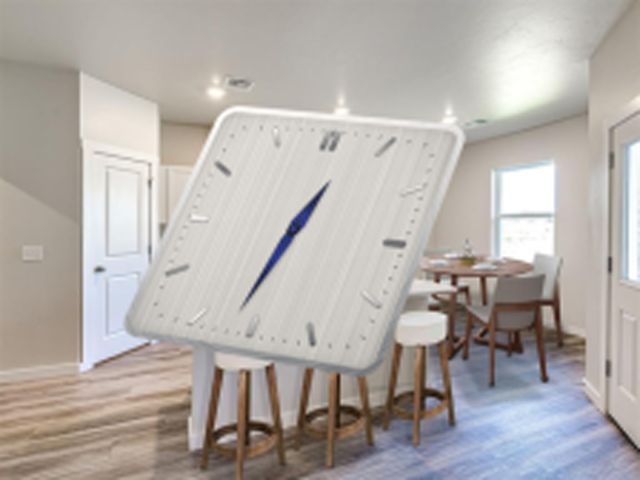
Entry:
12 h 32 min
